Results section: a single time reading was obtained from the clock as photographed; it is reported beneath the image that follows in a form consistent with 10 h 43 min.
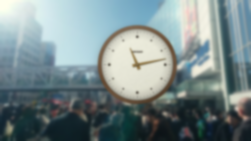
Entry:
11 h 13 min
